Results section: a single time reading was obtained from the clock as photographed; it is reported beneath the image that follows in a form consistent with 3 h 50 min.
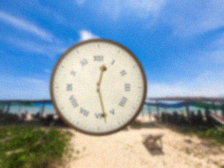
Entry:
12 h 28 min
